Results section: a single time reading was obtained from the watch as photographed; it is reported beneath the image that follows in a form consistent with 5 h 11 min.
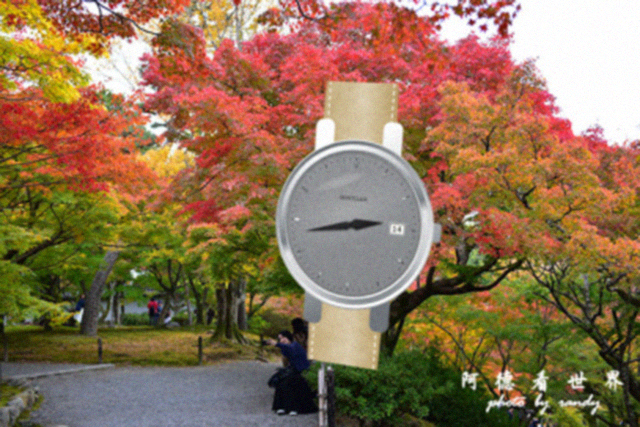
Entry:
2 h 43 min
